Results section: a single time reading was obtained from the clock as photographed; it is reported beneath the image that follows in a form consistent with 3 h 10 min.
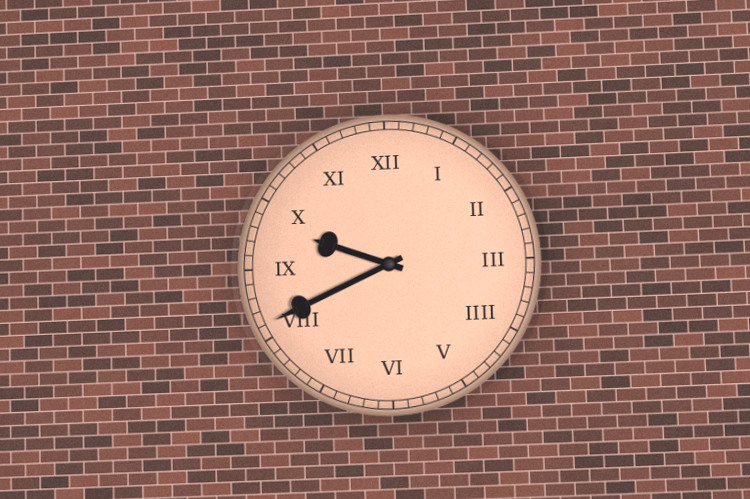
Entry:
9 h 41 min
